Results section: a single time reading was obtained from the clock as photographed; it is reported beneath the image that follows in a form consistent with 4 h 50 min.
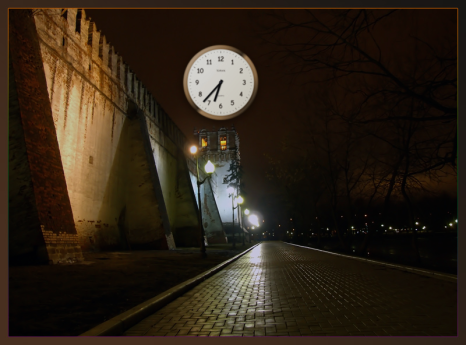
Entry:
6 h 37 min
